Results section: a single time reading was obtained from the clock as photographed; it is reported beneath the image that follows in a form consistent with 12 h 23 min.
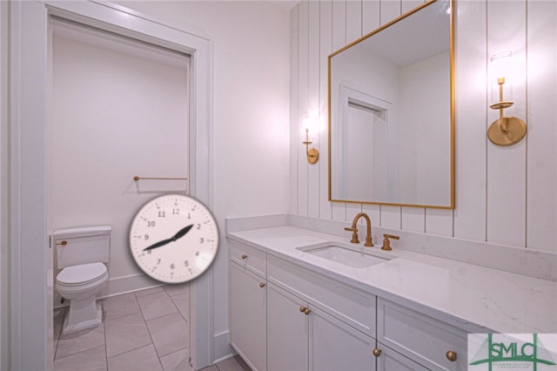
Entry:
1 h 41 min
